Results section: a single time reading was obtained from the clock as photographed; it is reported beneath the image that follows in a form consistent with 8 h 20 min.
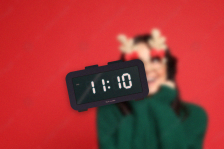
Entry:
11 h 10 min
